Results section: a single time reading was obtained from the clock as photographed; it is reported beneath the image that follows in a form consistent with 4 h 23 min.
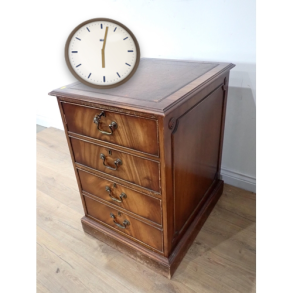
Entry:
6 h 02 min
